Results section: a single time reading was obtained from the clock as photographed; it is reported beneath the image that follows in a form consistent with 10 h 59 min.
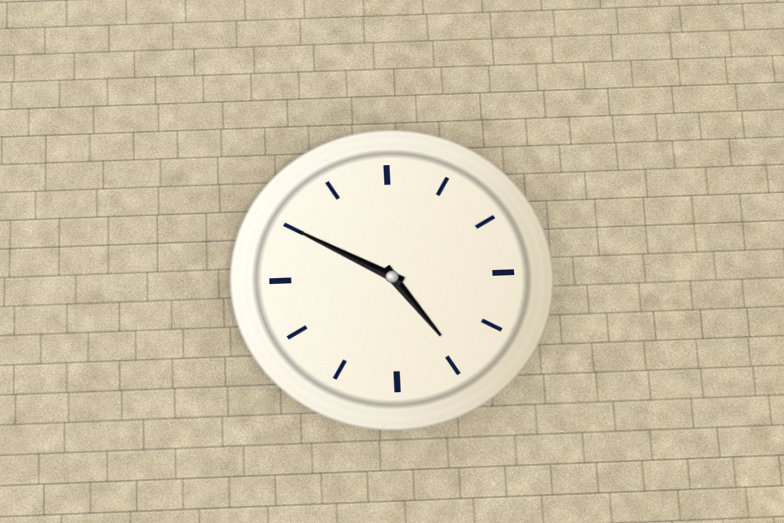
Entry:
4 h 50 min
